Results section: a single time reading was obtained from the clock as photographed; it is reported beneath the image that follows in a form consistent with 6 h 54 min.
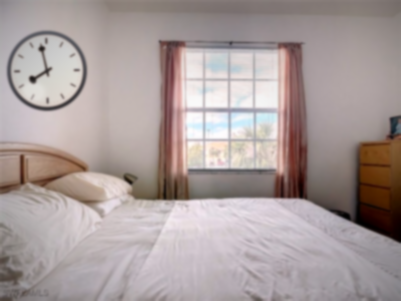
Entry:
7 h 58 min
